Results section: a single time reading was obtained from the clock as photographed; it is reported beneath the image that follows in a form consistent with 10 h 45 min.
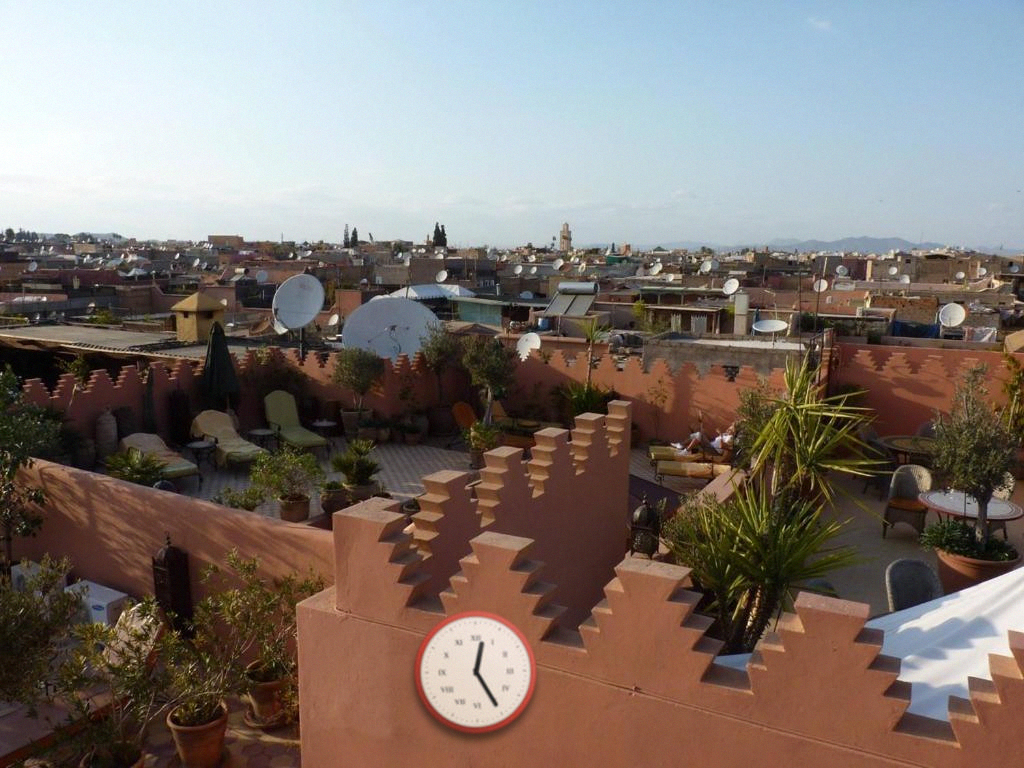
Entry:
12 h 25 min
